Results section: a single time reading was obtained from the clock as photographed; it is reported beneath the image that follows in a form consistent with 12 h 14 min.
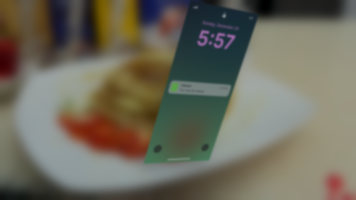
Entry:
5 h 57 min
